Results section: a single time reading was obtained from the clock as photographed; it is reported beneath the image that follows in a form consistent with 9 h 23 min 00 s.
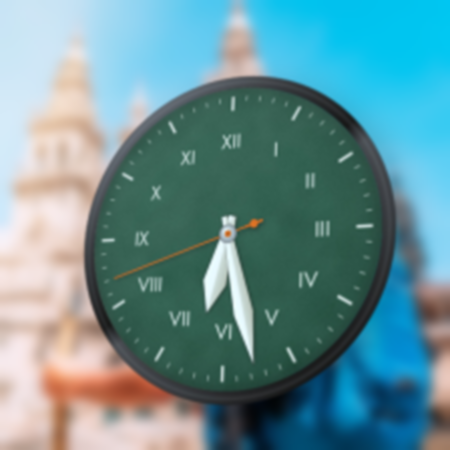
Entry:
6 h 27 min 42 s
